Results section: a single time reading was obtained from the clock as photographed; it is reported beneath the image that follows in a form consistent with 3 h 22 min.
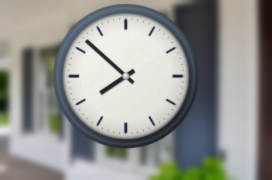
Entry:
7 h 52 min
